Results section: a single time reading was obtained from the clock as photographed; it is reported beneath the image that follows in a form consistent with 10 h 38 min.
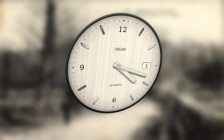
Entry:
4 h 18 min
